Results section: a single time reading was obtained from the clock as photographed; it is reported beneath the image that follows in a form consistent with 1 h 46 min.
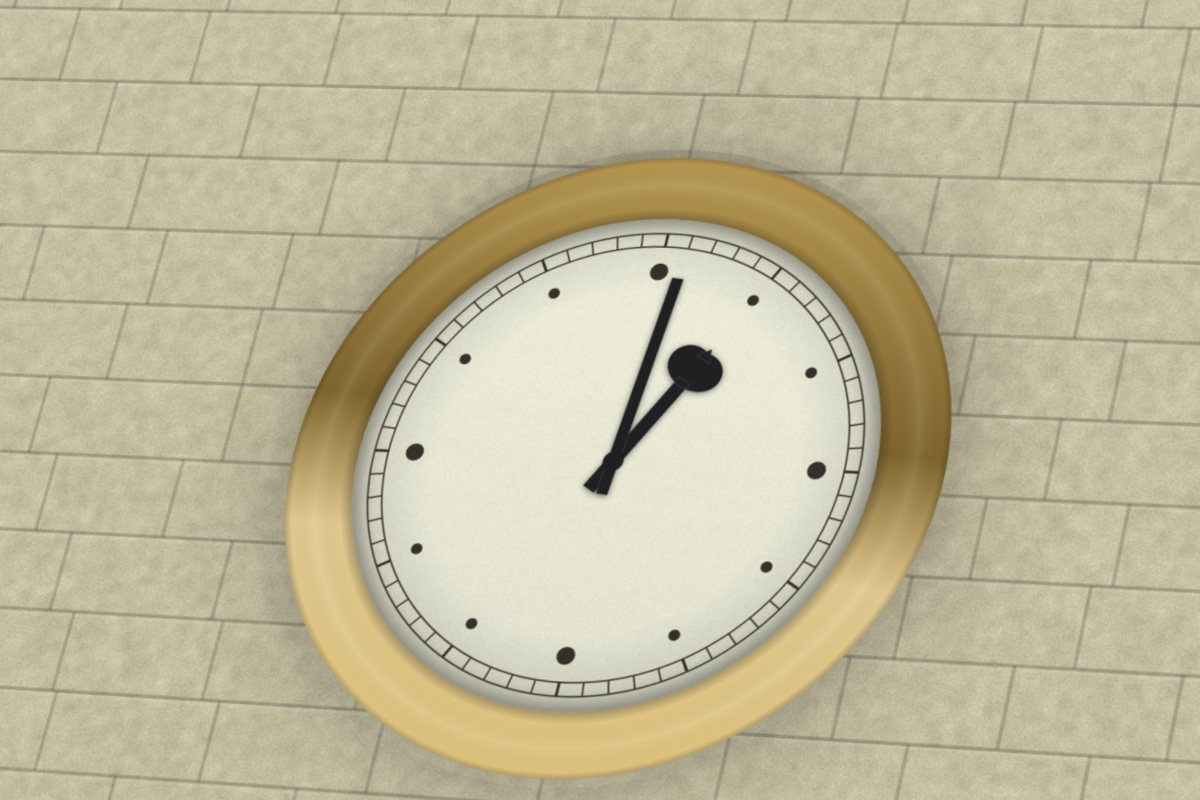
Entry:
1 h 01 min
